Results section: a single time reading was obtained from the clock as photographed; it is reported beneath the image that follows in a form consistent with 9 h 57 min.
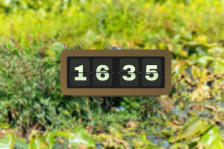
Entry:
16 h 35 min
